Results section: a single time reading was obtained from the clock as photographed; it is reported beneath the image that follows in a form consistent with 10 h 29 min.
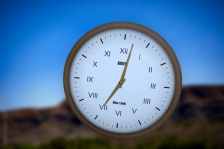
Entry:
7 h 02 min
